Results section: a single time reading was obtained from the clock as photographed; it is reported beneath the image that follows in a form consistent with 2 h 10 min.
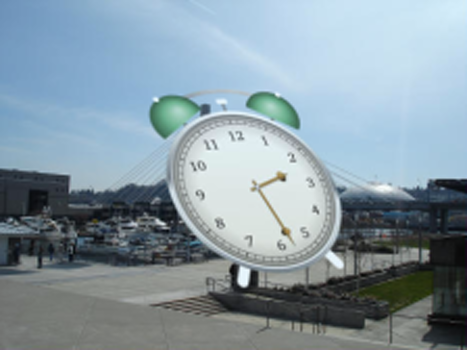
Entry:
2 h 28 min
